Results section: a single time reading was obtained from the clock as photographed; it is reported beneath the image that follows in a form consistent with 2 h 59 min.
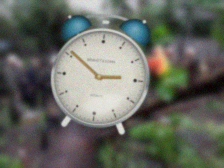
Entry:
2 h 51 min
